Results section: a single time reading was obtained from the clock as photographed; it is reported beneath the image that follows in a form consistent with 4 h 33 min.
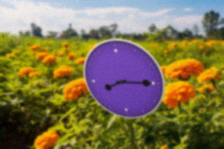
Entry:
8 h 15 min
